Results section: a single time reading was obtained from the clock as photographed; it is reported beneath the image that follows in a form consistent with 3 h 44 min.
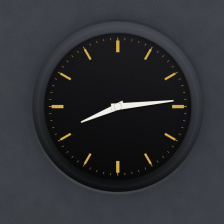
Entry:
8 h 14 min
